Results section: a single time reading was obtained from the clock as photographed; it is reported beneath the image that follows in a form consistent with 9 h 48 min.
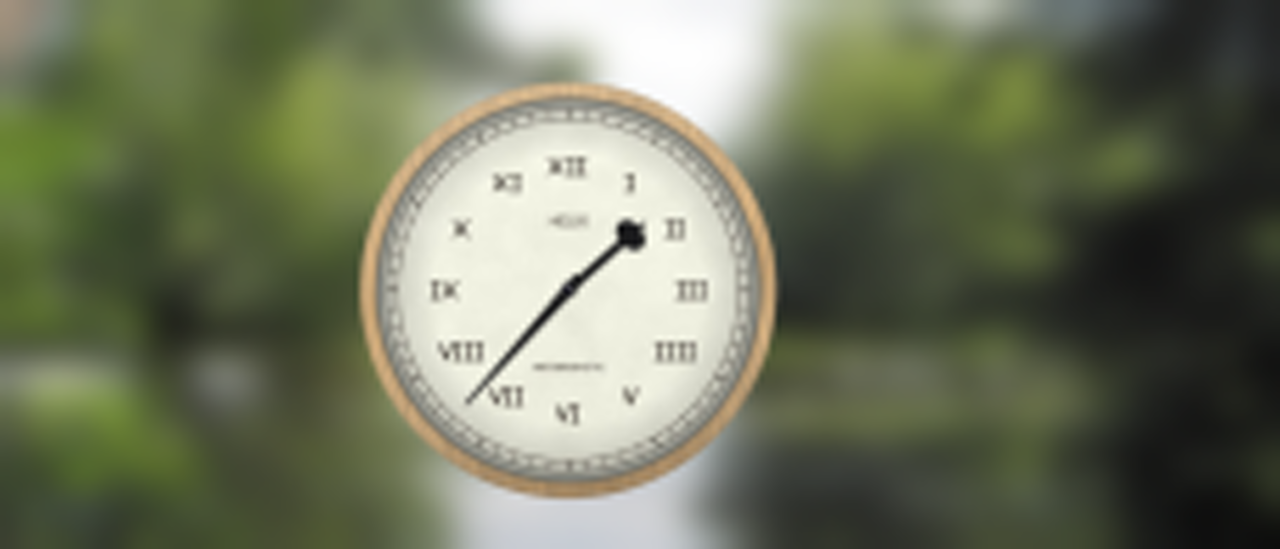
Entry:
1 h 37 min
